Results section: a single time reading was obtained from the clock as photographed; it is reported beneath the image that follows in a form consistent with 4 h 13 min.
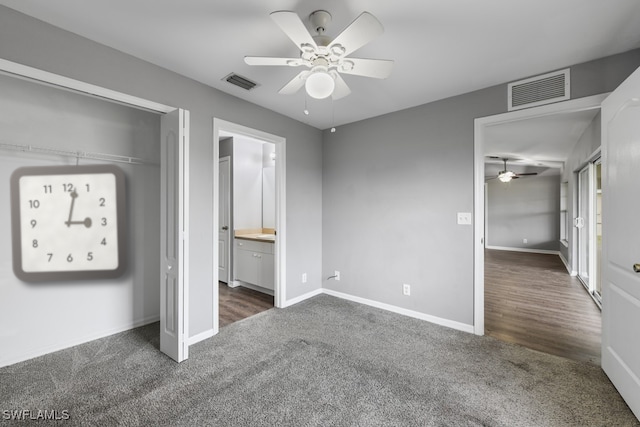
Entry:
3 h 02 min
